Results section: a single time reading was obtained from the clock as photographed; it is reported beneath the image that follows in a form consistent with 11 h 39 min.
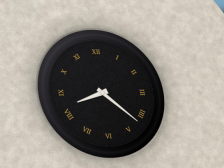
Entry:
8 h 22 min
